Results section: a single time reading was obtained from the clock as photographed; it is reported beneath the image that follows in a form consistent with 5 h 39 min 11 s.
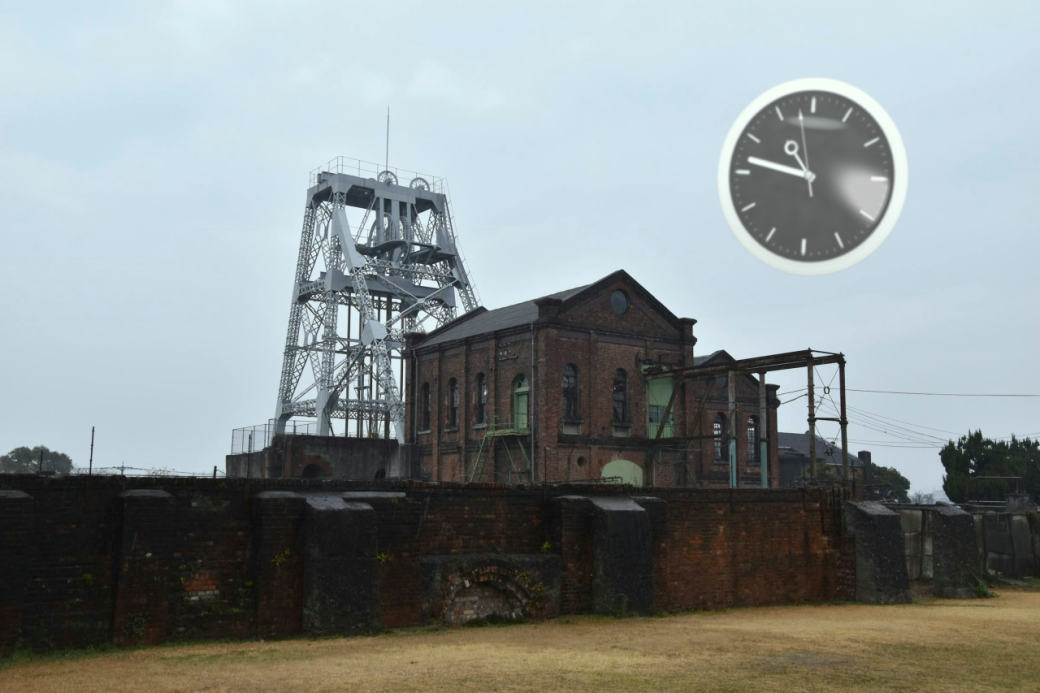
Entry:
10 h 46 min 58 s
